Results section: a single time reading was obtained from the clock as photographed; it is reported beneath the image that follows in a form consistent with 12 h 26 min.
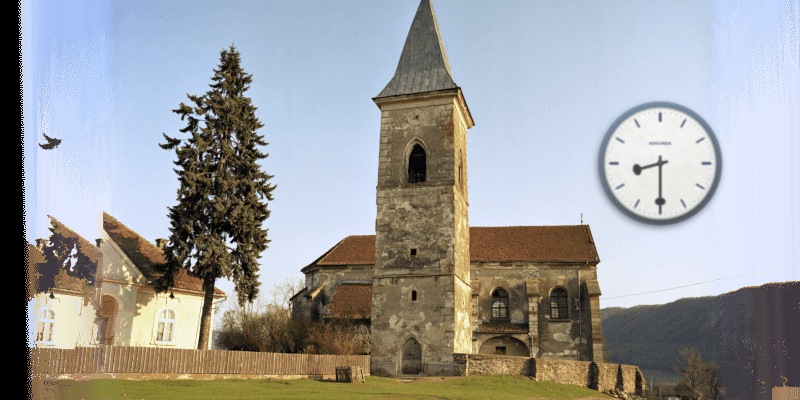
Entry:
8 h 30 min
